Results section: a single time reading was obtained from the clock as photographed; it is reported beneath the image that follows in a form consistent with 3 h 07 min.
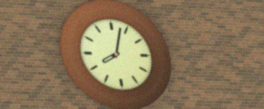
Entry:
8 h 03 min
